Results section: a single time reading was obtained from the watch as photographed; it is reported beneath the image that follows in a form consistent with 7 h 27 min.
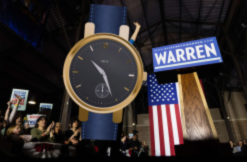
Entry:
10 h 26 min
